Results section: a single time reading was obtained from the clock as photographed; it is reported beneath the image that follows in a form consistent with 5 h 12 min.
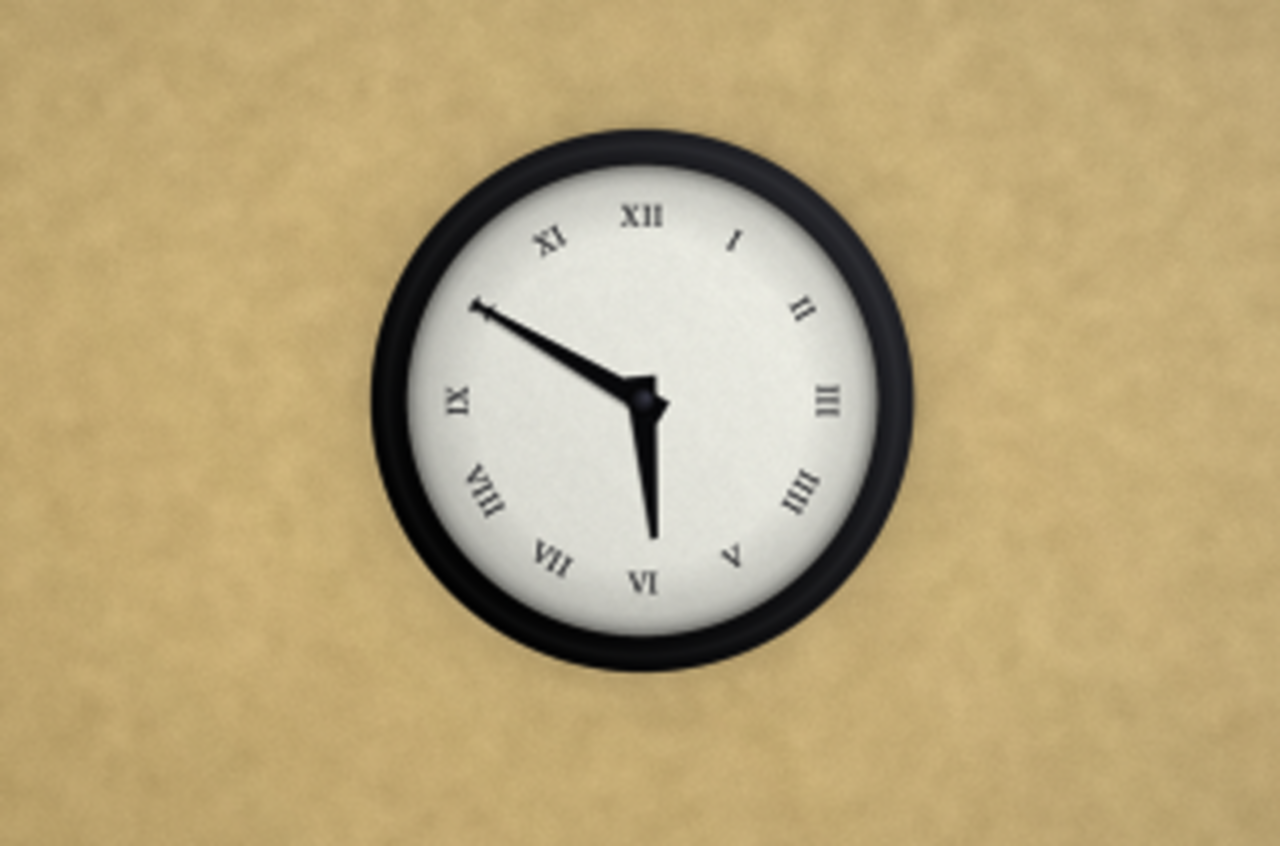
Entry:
5 h 50 min
